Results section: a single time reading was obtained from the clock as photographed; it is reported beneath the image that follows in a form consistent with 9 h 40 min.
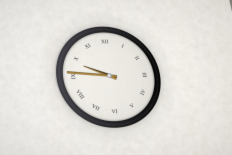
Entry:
9 h 46 min
